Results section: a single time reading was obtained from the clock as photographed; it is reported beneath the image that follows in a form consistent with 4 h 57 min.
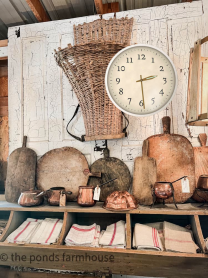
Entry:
2 h 29 min
